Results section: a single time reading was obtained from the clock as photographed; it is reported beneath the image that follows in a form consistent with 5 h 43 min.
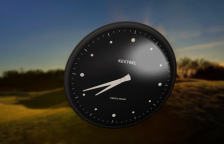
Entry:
7 h 41 min
